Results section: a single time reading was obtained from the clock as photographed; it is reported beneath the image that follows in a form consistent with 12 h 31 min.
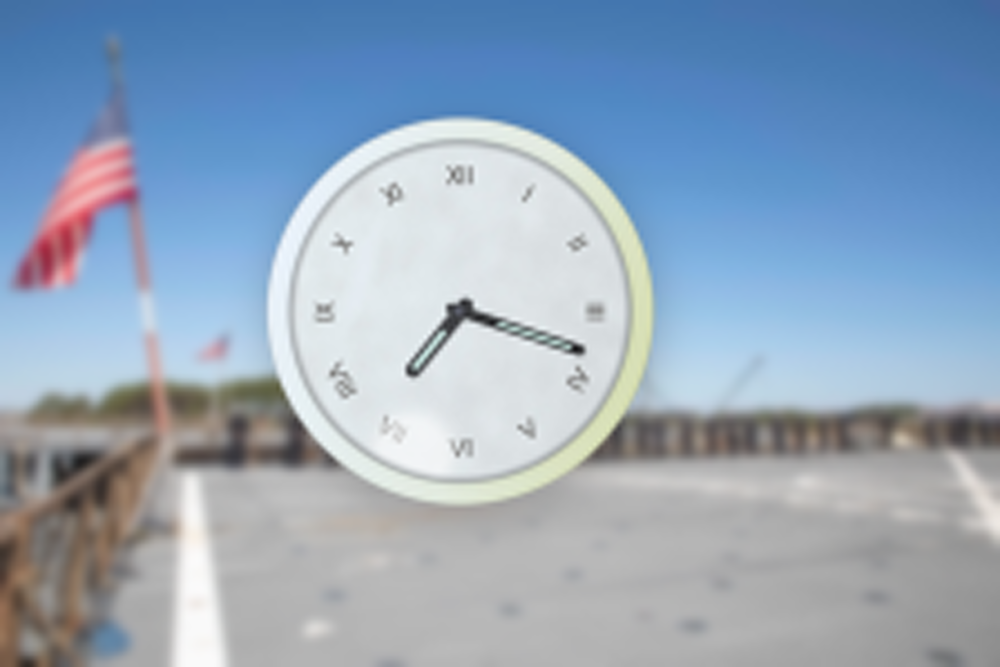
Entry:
7 h 18 min
